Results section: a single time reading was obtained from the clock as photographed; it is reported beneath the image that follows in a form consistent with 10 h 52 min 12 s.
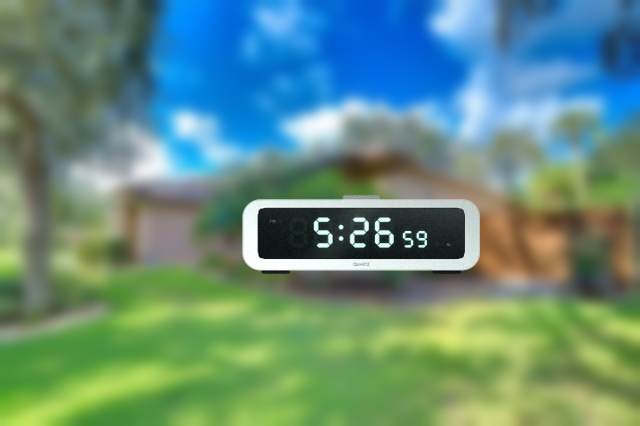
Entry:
5 h 26 min 59 s
